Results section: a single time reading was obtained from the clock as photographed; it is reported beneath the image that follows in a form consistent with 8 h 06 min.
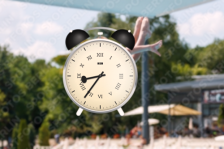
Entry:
8 h 36 min
